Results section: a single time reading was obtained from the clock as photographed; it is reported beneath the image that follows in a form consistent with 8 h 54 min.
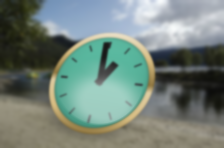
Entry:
12 h 59 min
